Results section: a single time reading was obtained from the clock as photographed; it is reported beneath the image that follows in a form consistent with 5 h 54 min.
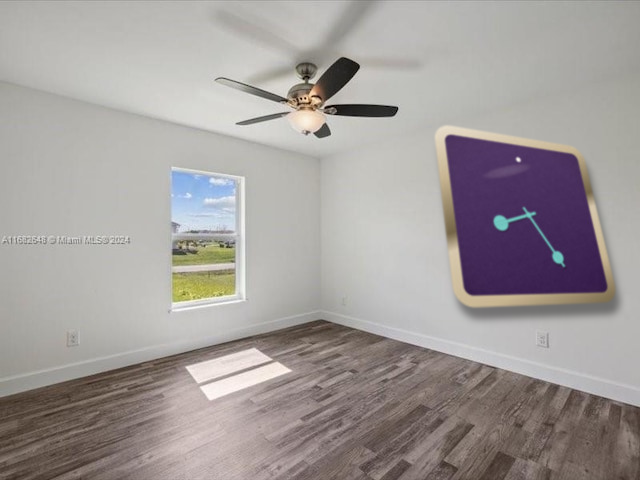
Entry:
8 h 25 min
